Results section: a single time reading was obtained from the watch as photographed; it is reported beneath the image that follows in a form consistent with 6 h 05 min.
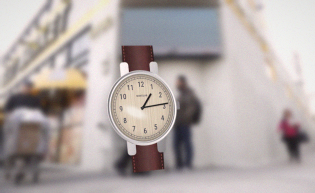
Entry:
1 h 14 min
